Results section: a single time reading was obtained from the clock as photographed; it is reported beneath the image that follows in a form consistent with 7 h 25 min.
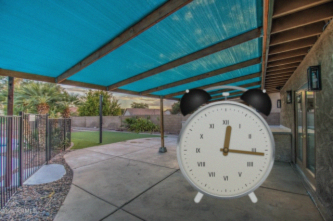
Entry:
12 h 16 min
